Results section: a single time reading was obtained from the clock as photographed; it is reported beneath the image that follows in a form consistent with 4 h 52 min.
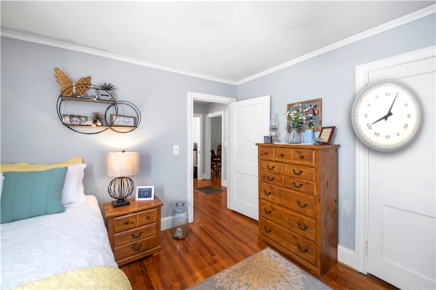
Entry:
8 h 04 min
